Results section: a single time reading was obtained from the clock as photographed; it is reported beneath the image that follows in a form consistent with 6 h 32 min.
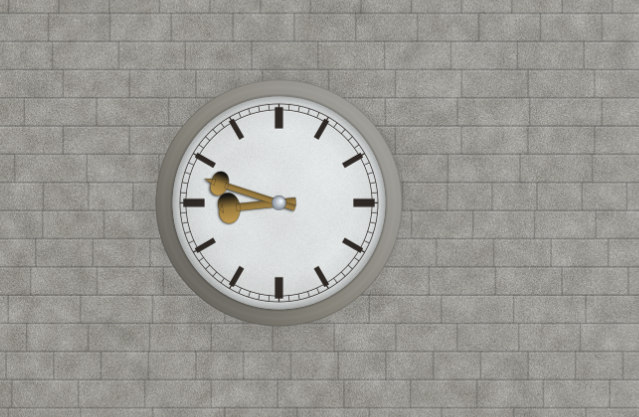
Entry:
8 h 48 min
